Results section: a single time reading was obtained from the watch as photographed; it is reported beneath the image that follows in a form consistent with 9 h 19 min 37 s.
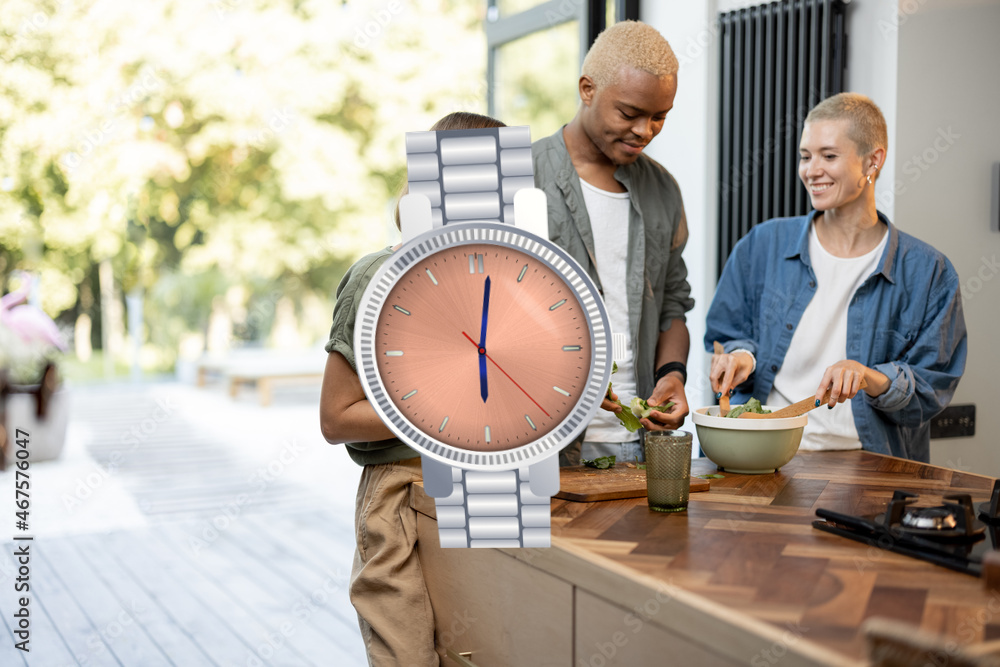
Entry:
6 h 01 min 23 s
